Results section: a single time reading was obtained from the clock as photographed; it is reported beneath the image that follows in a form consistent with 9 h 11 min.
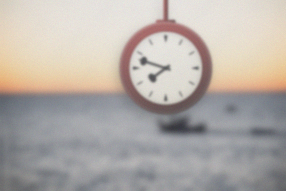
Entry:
7 h 48 min
